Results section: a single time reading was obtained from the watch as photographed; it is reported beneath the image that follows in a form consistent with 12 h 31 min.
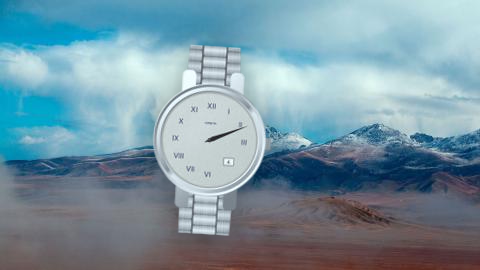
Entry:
2 h 11 min
